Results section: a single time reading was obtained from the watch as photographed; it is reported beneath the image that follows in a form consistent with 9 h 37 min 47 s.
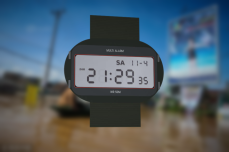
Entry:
21 h 29 min 35 s
